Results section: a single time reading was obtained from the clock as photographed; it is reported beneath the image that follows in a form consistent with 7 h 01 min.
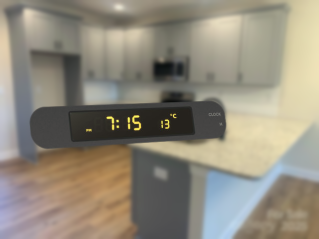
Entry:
7 h 15 min
